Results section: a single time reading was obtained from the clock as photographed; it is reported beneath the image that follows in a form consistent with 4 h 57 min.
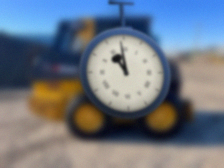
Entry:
10 h 59 min
